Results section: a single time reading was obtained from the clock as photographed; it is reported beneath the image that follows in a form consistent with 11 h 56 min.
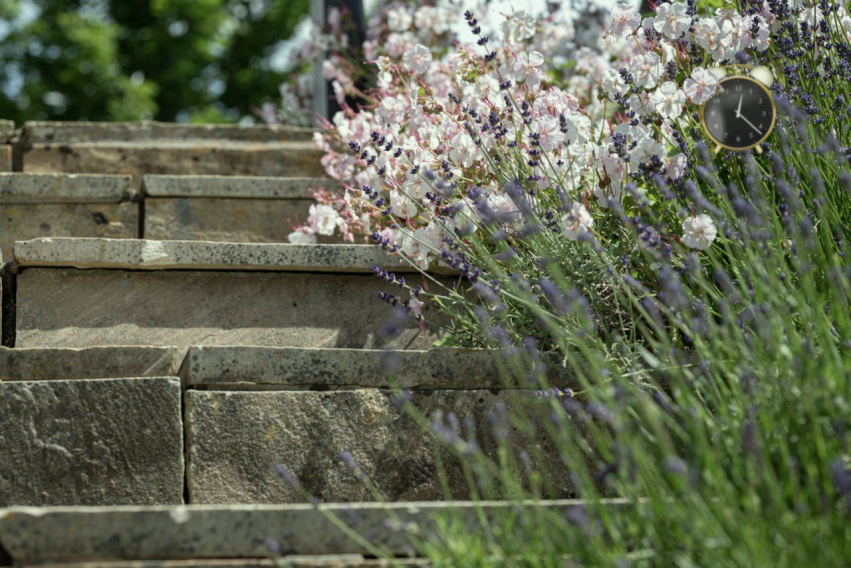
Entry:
12 h 22 min
